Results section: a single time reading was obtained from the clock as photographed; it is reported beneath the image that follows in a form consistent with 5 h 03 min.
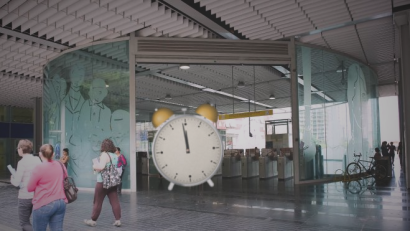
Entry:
11 h 59 min
